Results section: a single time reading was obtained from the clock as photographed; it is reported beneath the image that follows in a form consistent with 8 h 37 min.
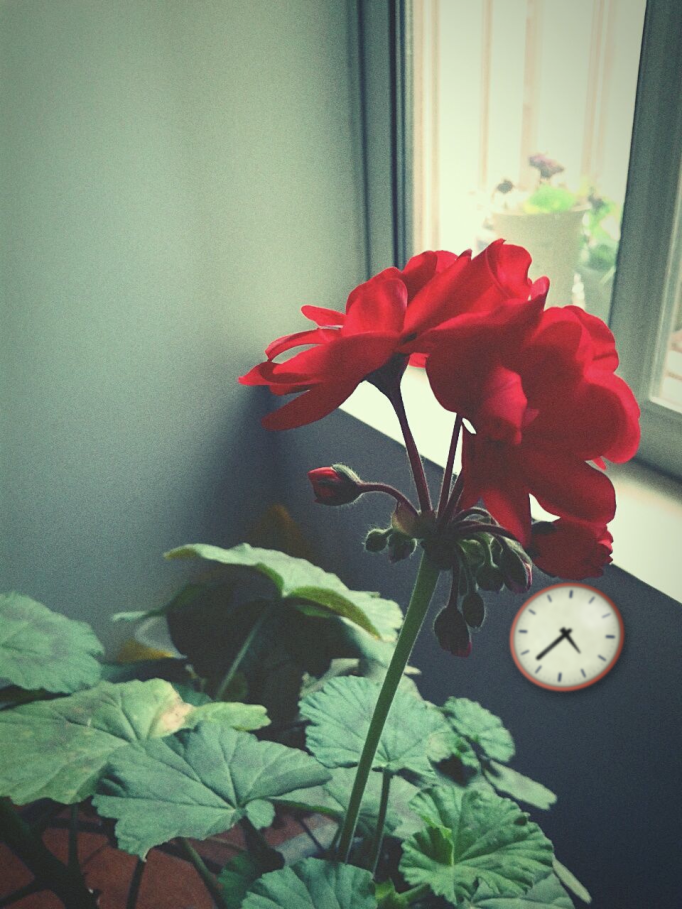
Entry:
4 h 37 min
